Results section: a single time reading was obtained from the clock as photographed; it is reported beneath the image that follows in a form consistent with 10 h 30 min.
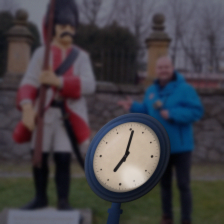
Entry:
7 h 01 min
